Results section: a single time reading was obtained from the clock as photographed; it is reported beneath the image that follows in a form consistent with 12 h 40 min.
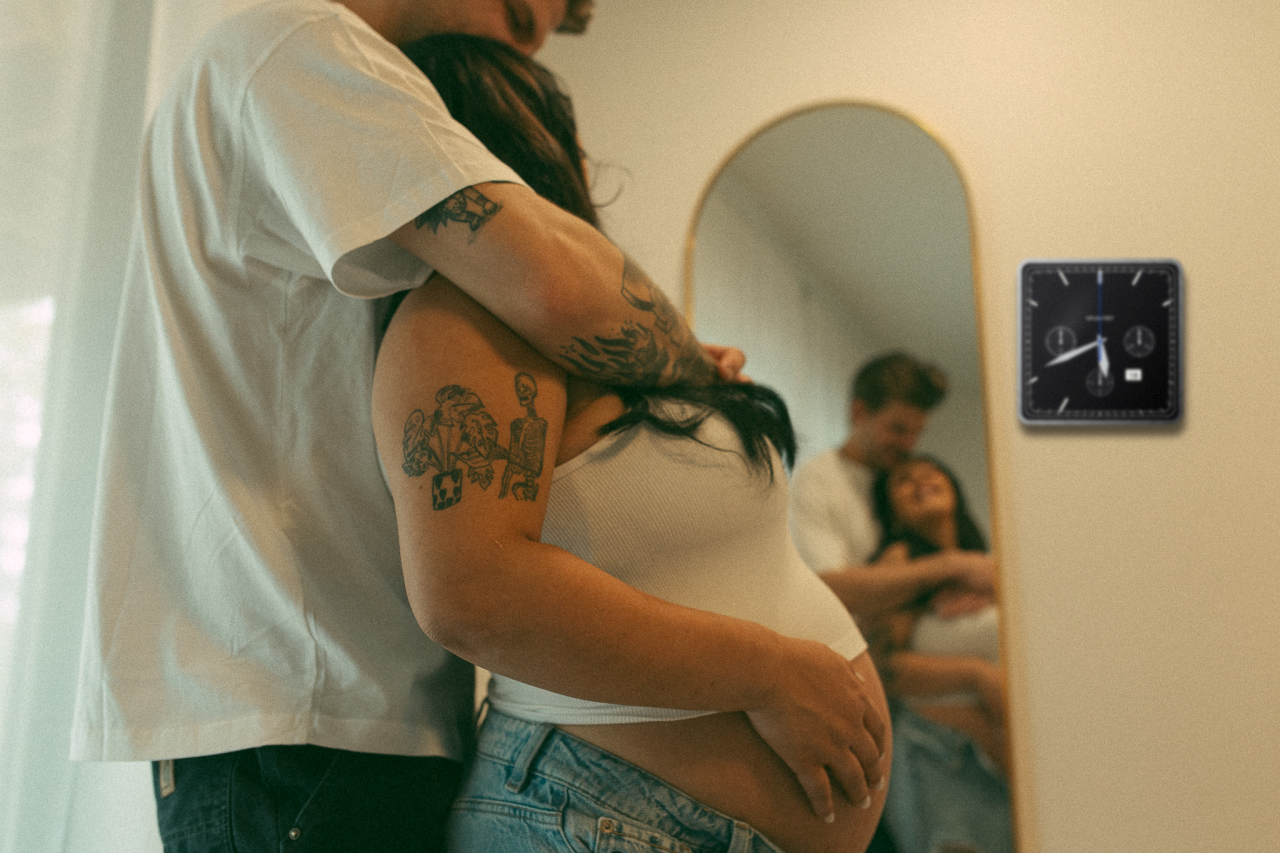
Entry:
5 h 41 min
